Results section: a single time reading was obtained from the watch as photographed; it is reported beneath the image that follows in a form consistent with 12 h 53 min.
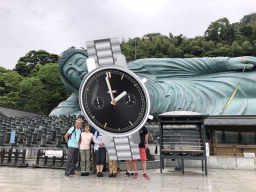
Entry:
1 h 59 min
